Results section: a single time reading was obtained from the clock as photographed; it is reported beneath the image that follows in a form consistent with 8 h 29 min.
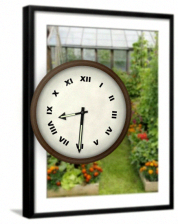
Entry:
8 h 30 min
